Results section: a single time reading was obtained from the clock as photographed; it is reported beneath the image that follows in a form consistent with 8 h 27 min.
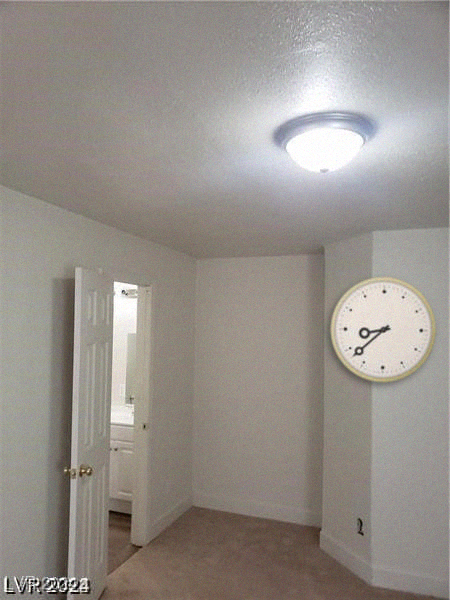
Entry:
8 h 38 min
